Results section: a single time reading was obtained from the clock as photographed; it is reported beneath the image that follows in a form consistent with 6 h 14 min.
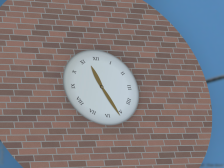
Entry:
11 h 26 min
